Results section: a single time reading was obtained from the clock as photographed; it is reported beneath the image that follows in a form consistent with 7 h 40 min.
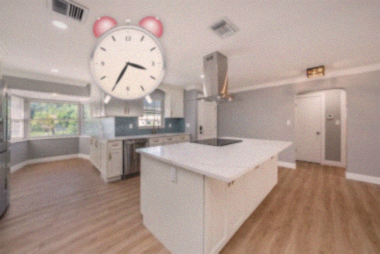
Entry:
3 h 35 min
